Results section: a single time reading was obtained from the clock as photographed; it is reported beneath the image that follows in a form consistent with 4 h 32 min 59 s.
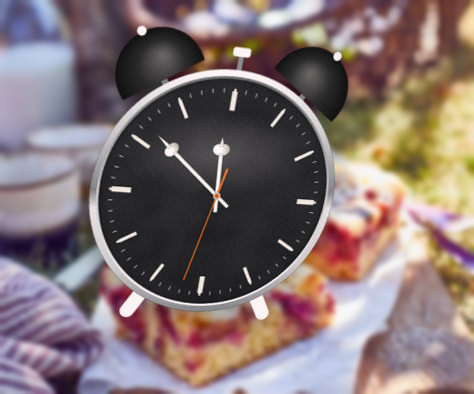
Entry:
11 h 51 min 32 s
